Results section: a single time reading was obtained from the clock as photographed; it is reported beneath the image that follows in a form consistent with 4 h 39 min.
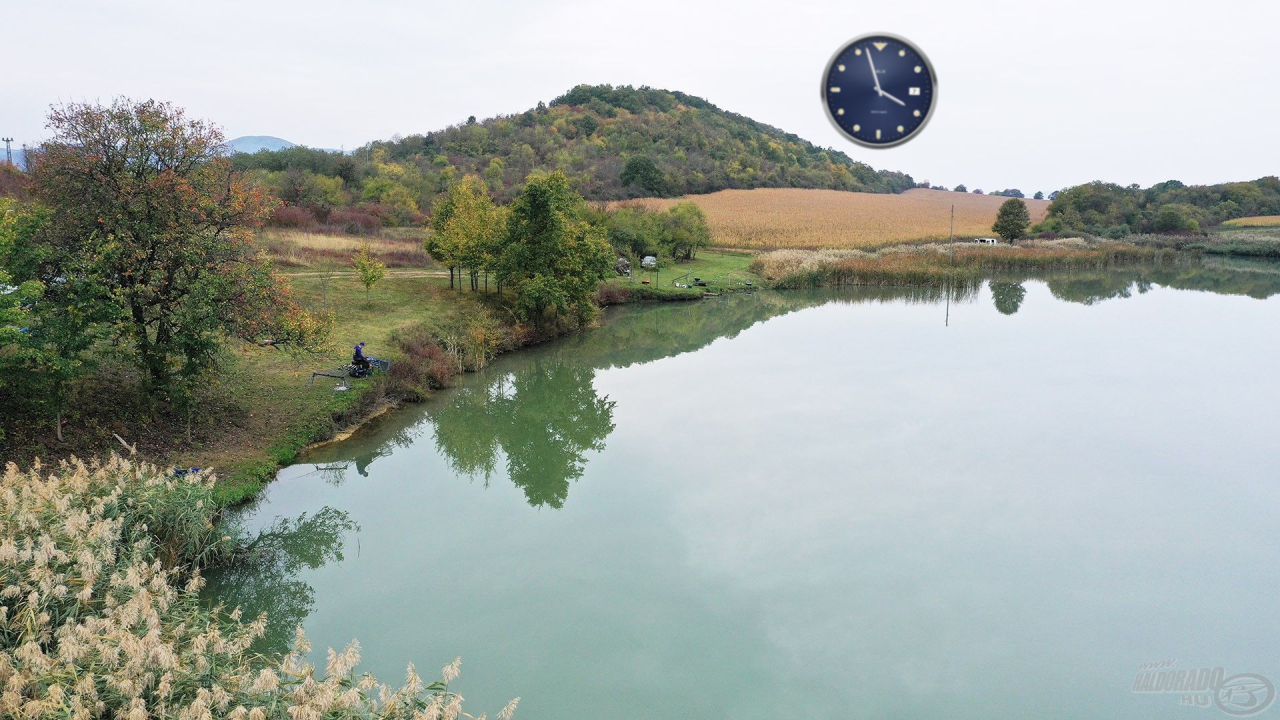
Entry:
3 h 57 min
